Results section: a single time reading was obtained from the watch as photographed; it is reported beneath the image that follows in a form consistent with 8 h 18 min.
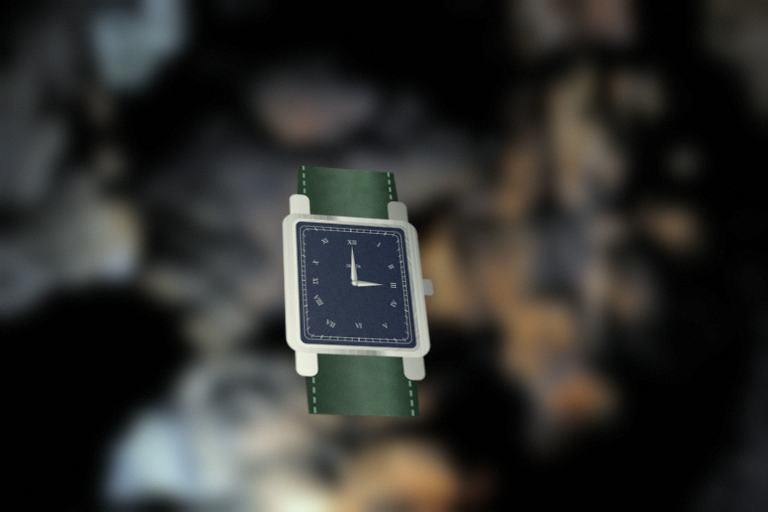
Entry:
3 h 00 min
